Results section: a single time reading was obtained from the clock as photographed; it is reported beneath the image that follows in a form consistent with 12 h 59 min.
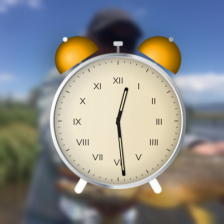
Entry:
12 h 29 min
